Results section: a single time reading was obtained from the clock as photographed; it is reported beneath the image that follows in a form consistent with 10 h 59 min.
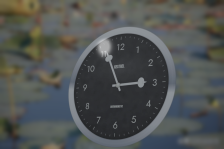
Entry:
2 h 56 min
